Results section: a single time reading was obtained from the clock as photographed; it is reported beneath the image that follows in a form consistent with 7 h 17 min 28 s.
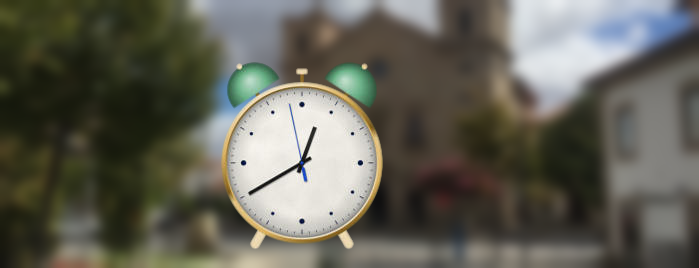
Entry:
12 h 39 min 58 s
